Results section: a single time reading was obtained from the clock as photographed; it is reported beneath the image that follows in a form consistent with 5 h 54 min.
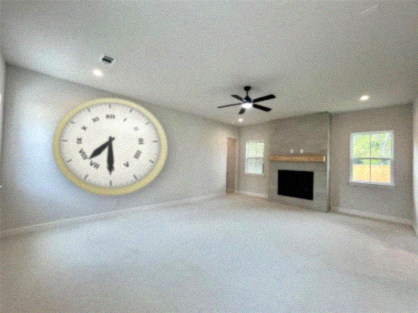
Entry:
7 h 30 min
